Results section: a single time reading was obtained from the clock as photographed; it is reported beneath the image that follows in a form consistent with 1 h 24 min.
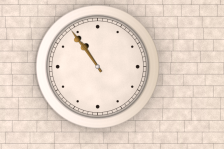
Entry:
10 h 54 min
